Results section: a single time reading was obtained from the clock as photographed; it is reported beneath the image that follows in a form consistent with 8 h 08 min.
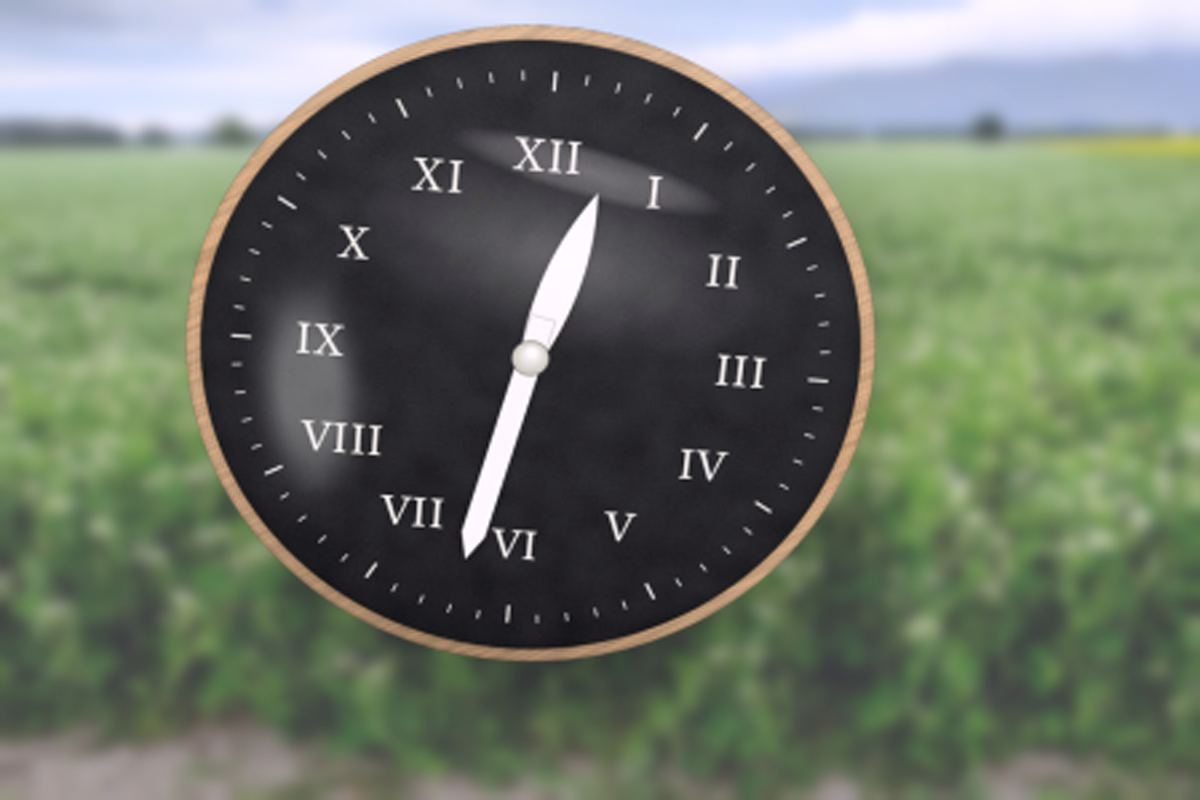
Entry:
12 h 32 min
